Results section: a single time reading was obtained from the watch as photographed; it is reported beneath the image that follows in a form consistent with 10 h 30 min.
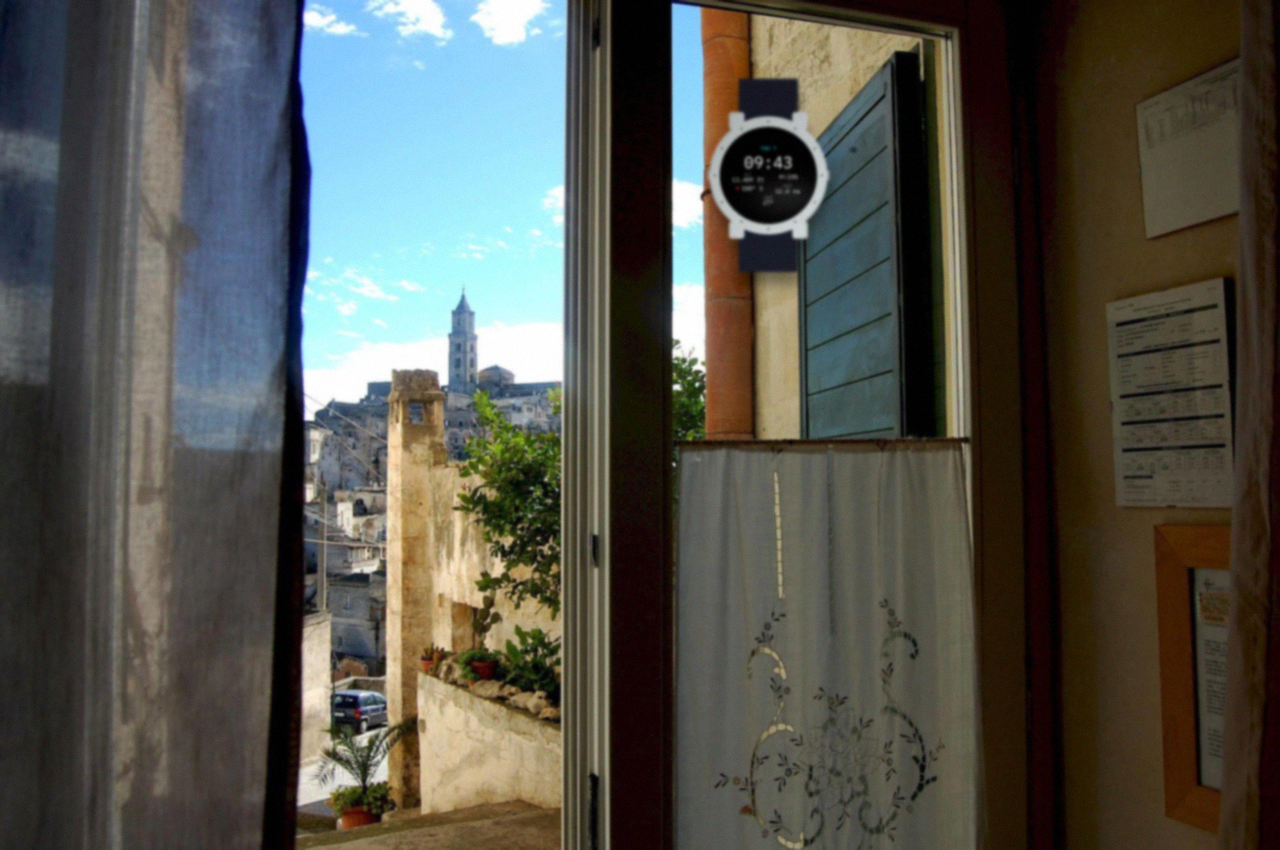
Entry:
9 h 43 min
